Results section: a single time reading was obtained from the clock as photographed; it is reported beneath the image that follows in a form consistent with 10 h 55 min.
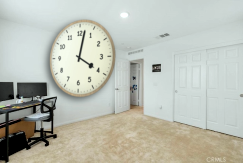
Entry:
4 h 02 min
